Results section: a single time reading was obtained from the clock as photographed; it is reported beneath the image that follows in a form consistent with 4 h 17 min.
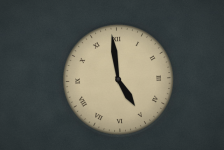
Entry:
4 h 59 min
